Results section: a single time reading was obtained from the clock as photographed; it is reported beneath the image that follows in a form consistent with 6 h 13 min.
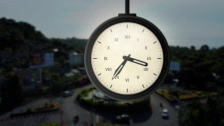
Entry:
3 h 36 min
